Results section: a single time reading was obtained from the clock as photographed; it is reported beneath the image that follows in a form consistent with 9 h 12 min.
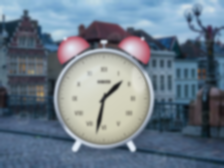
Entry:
1 h 32 min
